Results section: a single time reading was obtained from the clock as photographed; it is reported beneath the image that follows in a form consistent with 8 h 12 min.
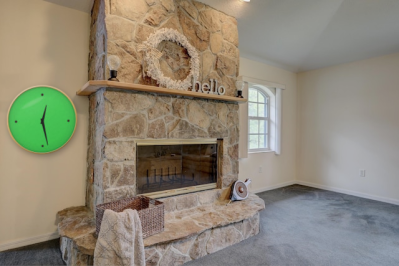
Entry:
12 h 28 min
